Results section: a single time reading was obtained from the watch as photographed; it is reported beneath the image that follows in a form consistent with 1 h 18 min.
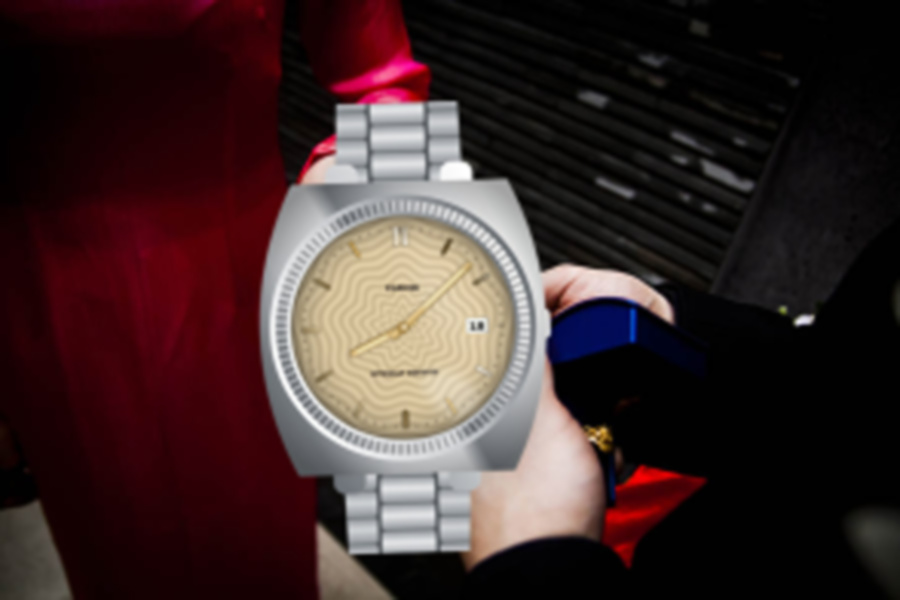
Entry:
8 h 08 min
